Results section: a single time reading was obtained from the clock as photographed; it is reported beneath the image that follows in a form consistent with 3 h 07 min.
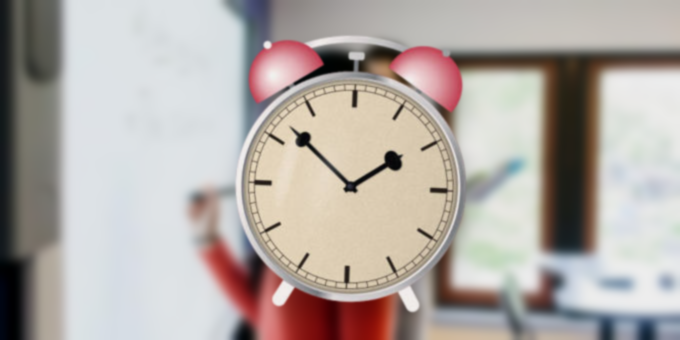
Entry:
1 h 52 min
